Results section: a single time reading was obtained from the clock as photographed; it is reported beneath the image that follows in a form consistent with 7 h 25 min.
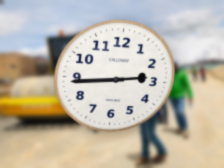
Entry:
2 h 44 min
